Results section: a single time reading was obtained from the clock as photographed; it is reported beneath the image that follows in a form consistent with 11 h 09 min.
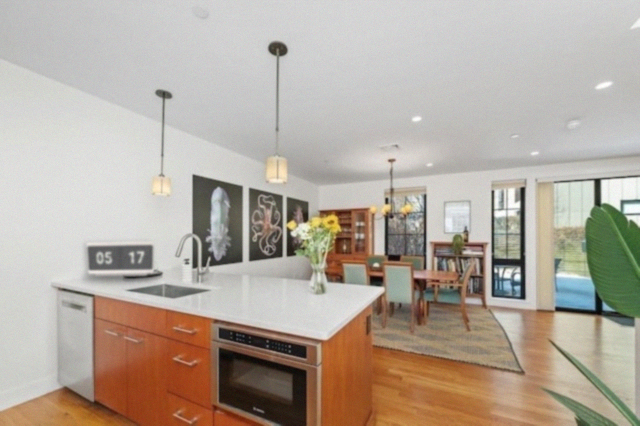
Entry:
5 h 17 min
